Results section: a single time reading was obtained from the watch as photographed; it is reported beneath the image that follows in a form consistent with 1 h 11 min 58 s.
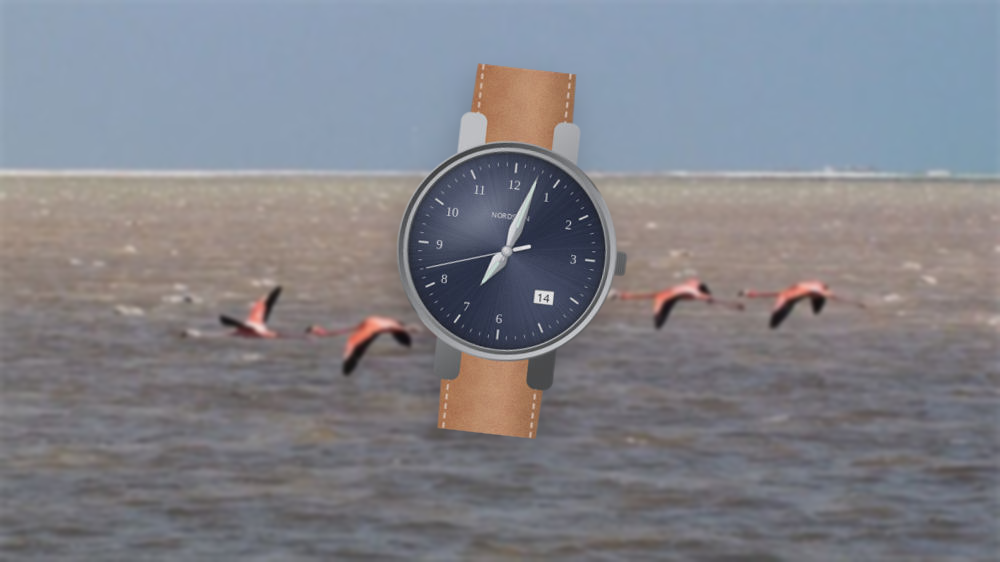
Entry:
7 h 02 min 42 s
